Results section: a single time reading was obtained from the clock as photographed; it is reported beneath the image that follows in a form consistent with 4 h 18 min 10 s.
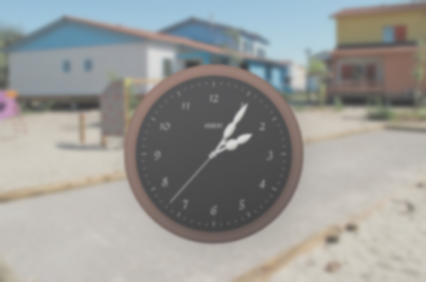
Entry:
2 h 05 min 37 s
